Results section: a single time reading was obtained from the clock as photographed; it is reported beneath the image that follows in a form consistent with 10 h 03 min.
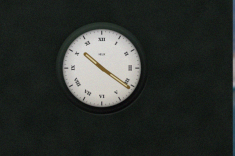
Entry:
10 h 21 min
